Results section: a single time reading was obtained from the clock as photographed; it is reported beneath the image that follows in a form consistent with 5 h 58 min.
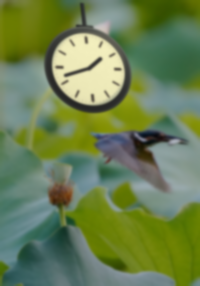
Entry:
1 h 42 min
